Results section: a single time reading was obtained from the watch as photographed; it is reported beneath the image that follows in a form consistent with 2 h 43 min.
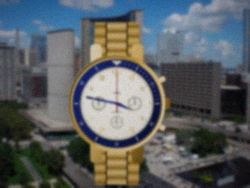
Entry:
3 h 47 min
